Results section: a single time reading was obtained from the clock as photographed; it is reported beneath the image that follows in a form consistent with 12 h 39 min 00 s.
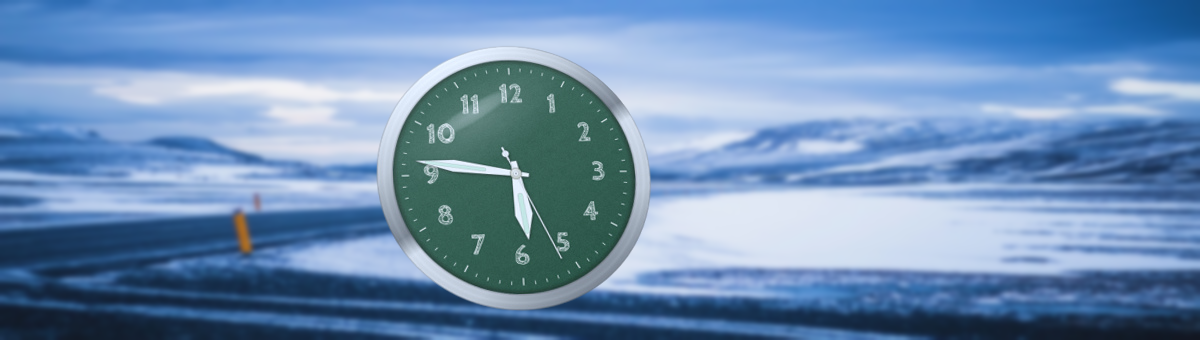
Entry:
5 h 46 min 26 s
